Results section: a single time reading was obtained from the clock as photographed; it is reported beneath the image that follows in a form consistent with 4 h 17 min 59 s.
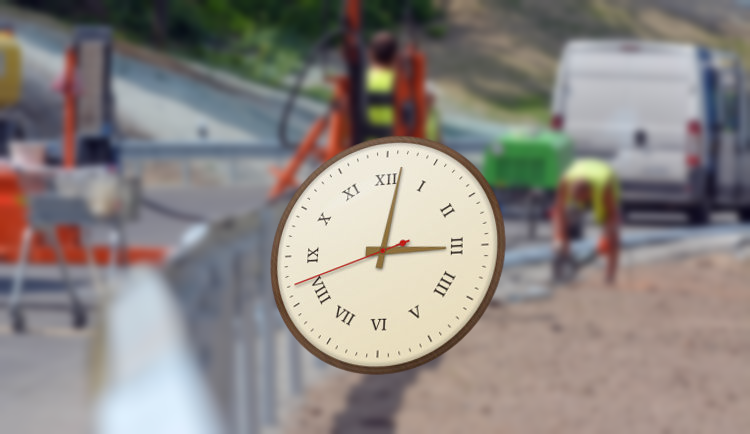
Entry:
3 h 01 min 42 s
